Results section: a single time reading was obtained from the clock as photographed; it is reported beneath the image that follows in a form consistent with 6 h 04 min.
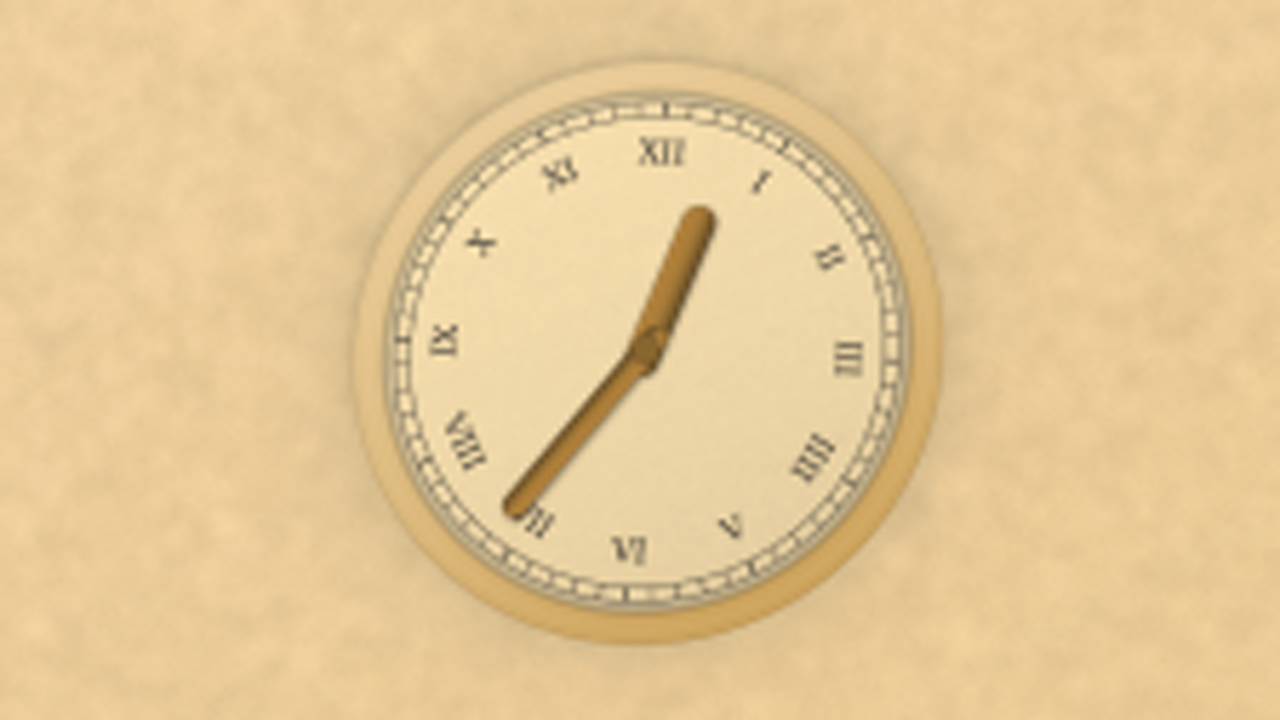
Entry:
12 h 36 min
